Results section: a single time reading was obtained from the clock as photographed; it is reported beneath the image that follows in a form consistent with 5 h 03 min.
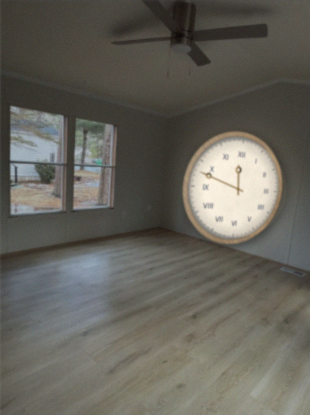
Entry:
11 h 48 min
